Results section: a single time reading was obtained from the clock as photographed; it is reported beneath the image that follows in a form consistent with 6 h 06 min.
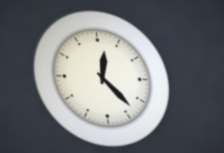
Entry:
12 h 23 min
